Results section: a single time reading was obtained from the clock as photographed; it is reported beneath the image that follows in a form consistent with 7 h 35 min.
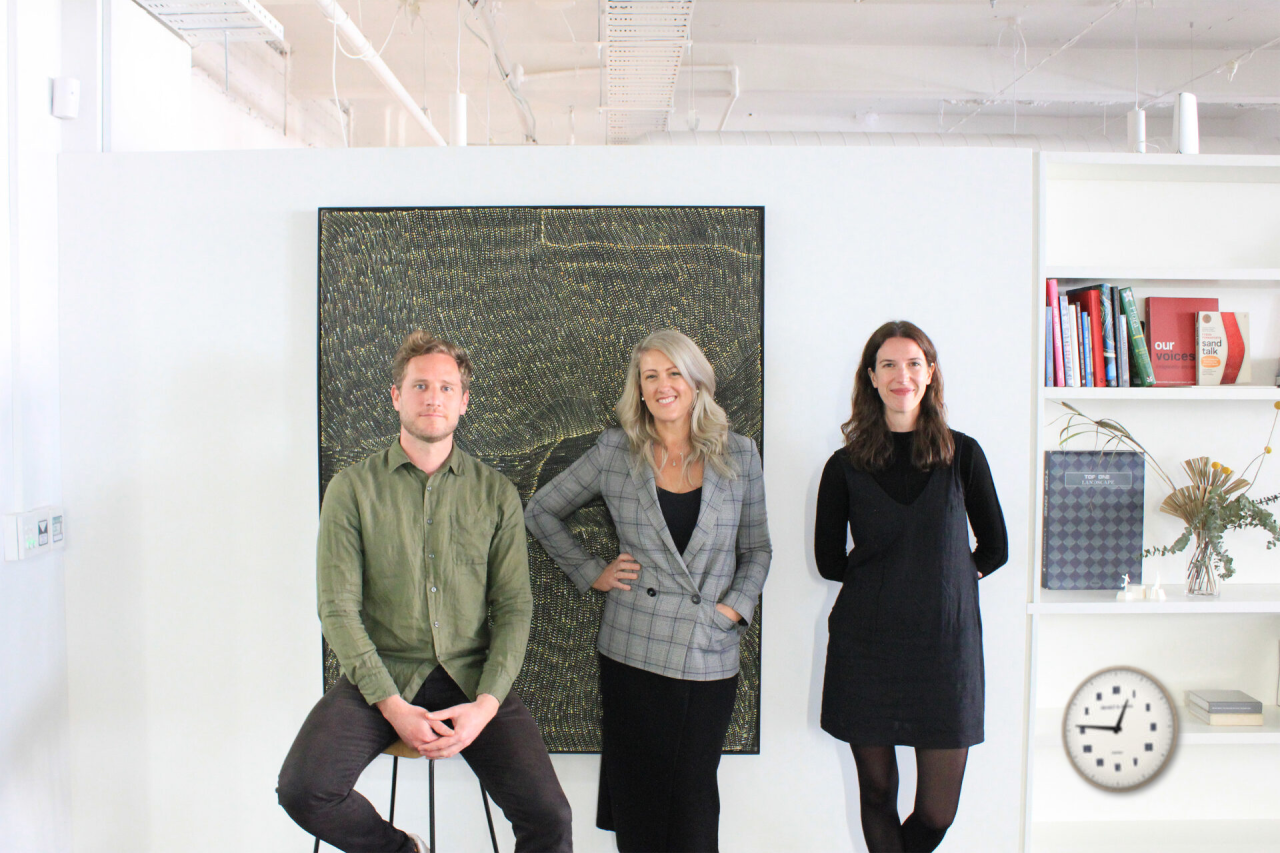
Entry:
12 h 46 min
